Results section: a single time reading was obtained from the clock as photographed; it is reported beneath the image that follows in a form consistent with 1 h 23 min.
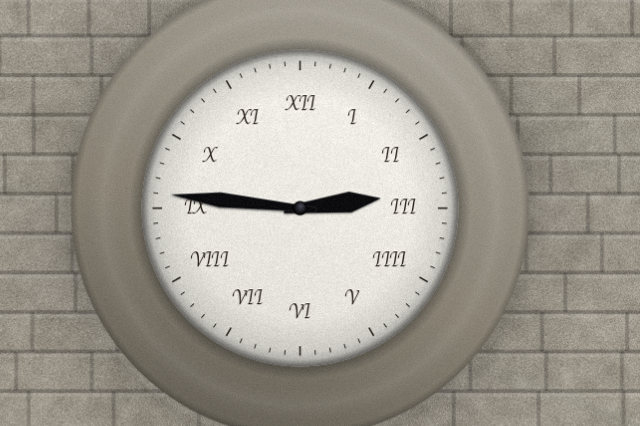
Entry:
2 h 46 min
